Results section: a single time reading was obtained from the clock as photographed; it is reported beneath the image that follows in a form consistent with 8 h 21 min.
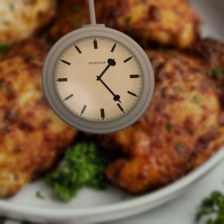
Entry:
1 h 24 min
